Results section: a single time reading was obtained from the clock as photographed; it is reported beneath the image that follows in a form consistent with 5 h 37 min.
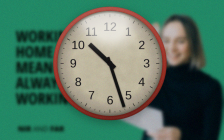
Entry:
10 h 27 min
